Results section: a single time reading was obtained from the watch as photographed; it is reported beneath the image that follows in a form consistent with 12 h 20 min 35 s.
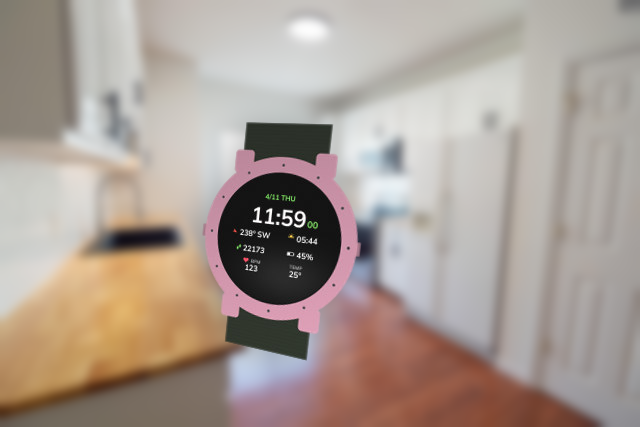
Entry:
11 h 59 min 00 s
